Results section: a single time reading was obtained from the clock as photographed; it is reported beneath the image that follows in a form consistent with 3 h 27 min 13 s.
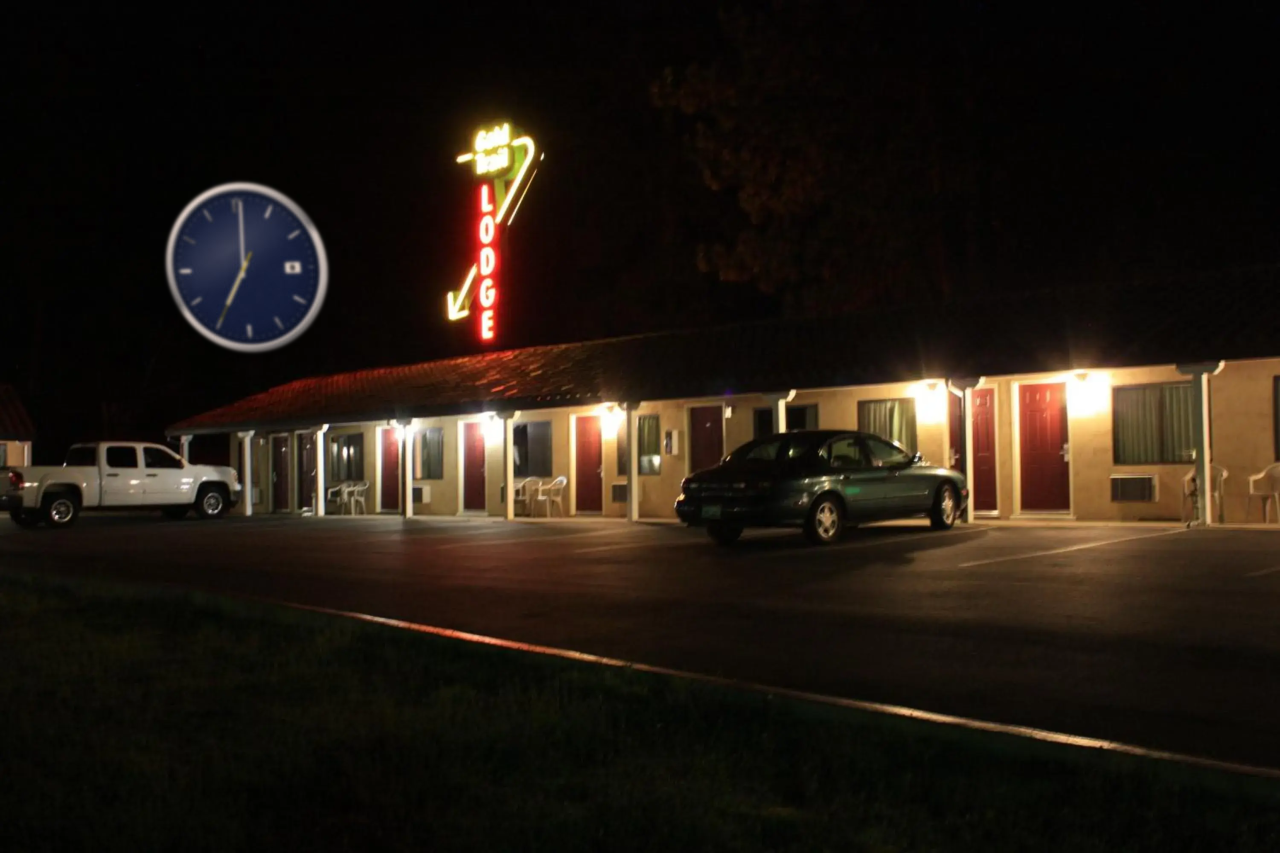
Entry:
7 h 00 min 35 s
